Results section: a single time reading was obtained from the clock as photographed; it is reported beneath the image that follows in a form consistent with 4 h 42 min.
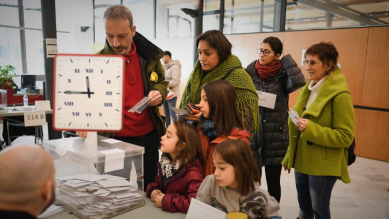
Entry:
11 h 45 min
